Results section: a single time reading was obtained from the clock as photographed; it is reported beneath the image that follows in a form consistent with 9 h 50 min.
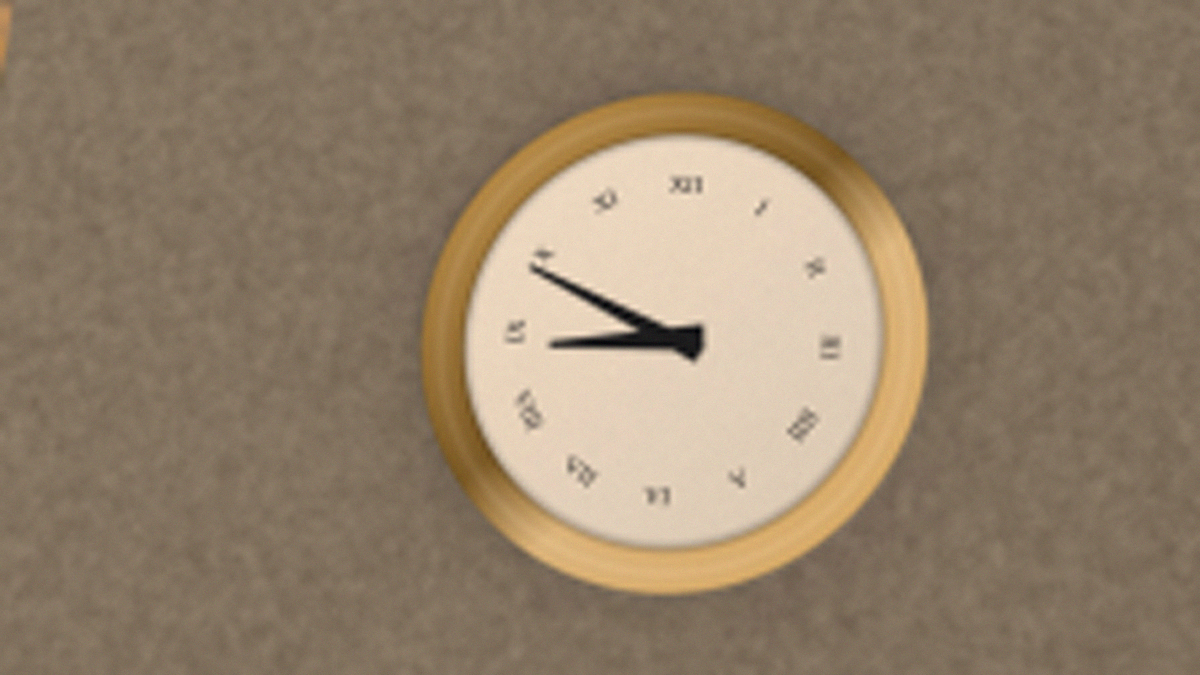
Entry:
8 h 49 min
